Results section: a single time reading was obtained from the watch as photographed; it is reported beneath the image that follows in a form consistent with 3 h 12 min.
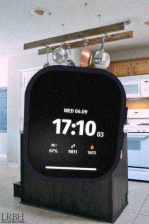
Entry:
17 h 10 min
